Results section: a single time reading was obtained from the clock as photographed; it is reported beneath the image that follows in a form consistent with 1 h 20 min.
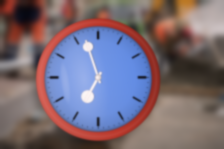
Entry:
6 h 57 min
